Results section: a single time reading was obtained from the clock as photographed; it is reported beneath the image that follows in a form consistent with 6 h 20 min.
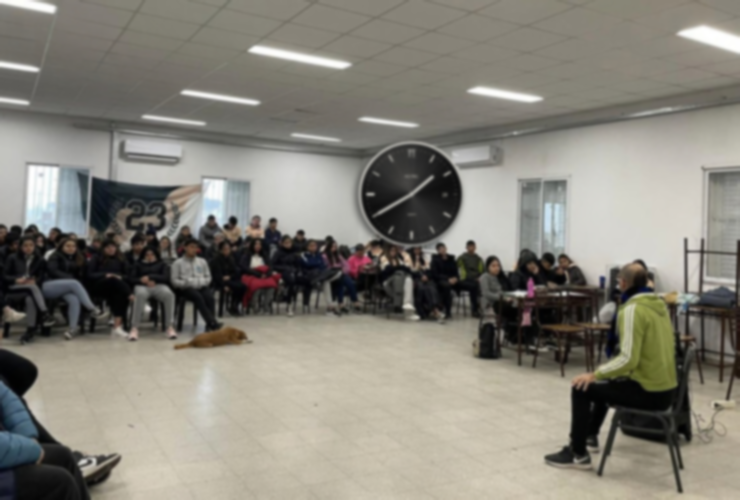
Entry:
1 h 40 min
